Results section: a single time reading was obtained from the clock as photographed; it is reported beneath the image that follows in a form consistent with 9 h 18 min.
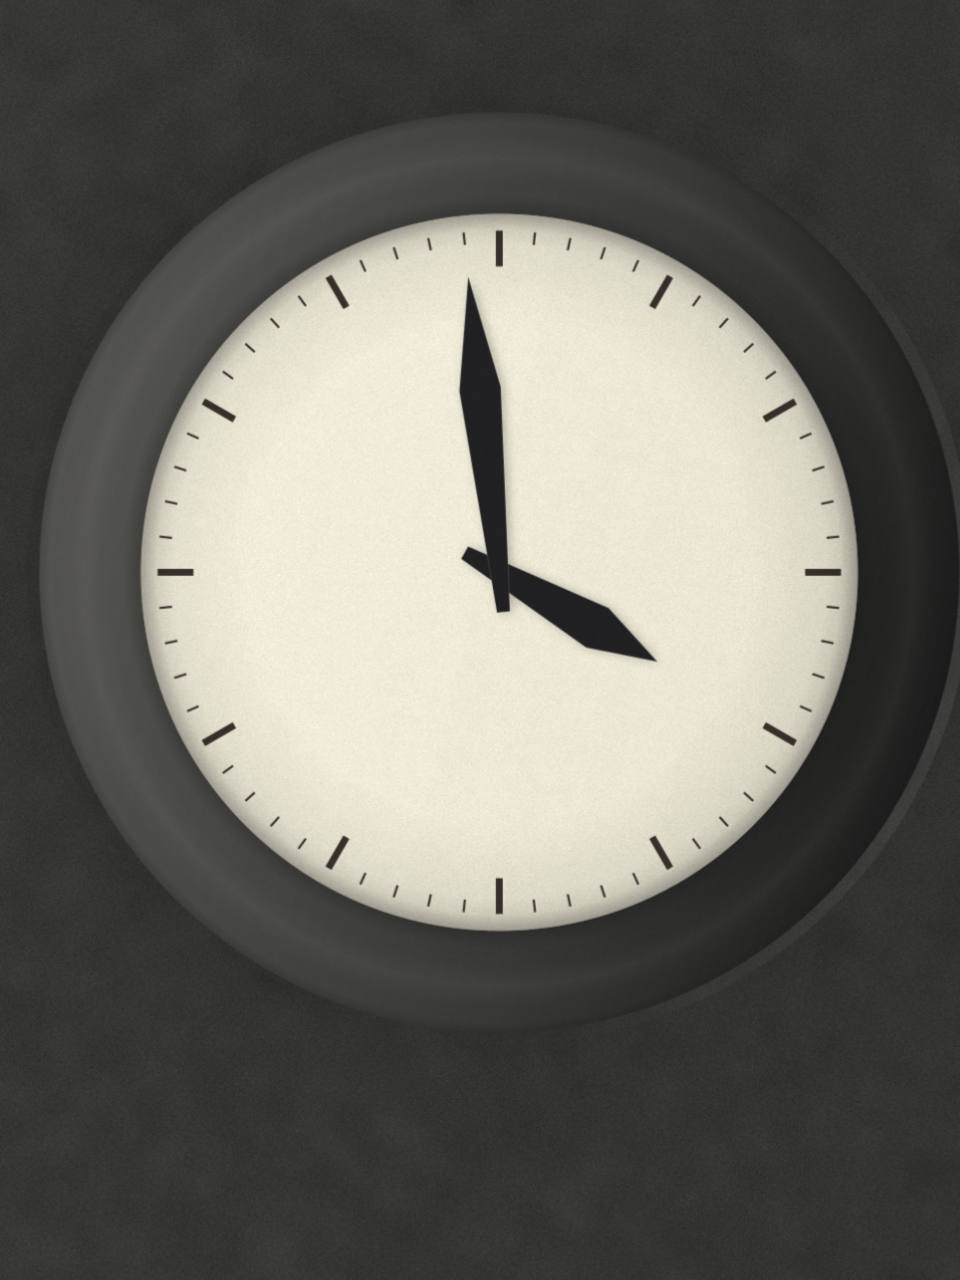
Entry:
3 h 59 min
